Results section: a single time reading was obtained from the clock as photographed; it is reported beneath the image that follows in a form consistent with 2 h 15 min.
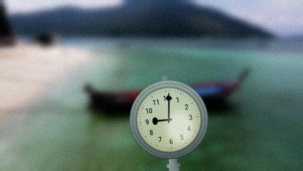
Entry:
9 h 01 min
